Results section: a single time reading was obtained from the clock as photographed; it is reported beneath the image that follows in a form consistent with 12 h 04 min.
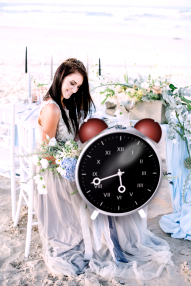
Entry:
5 h 42 min
